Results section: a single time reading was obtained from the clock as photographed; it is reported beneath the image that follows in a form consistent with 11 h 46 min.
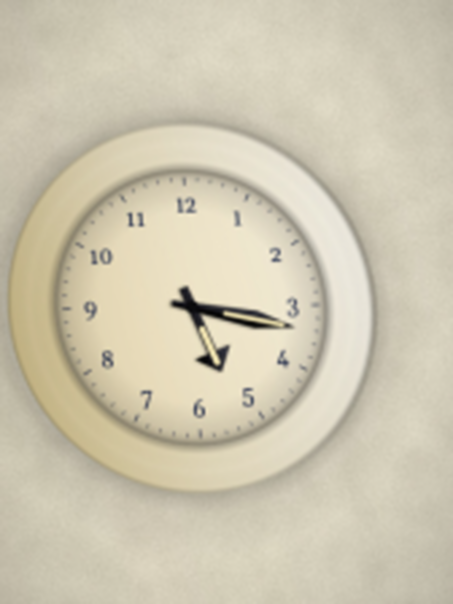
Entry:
5 h 17 min
